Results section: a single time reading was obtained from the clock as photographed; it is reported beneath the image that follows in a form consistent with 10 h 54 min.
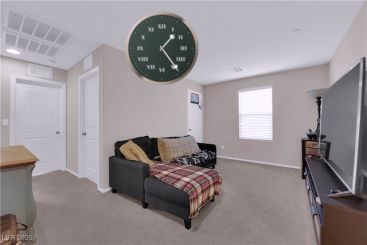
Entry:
1 h 24 min
